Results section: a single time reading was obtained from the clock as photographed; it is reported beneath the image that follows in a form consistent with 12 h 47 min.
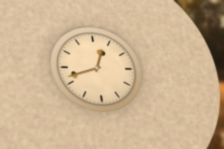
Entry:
12 h 42 min
